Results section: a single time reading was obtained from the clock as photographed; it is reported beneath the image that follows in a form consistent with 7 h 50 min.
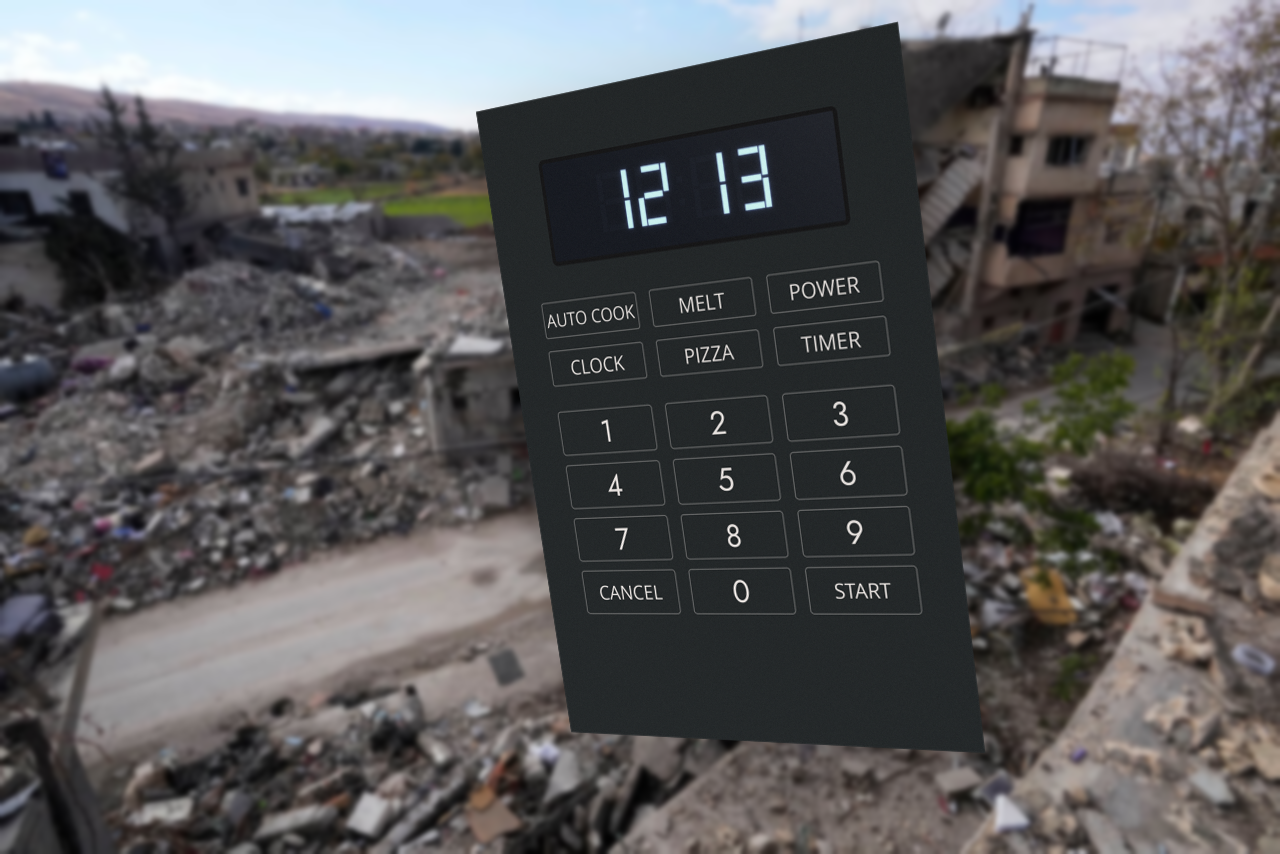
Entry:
12 h 13 min
